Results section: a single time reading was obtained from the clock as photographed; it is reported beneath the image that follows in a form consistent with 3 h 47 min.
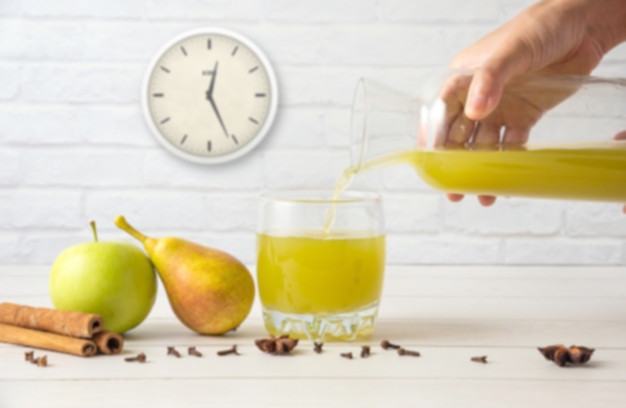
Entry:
12 h 26 min
